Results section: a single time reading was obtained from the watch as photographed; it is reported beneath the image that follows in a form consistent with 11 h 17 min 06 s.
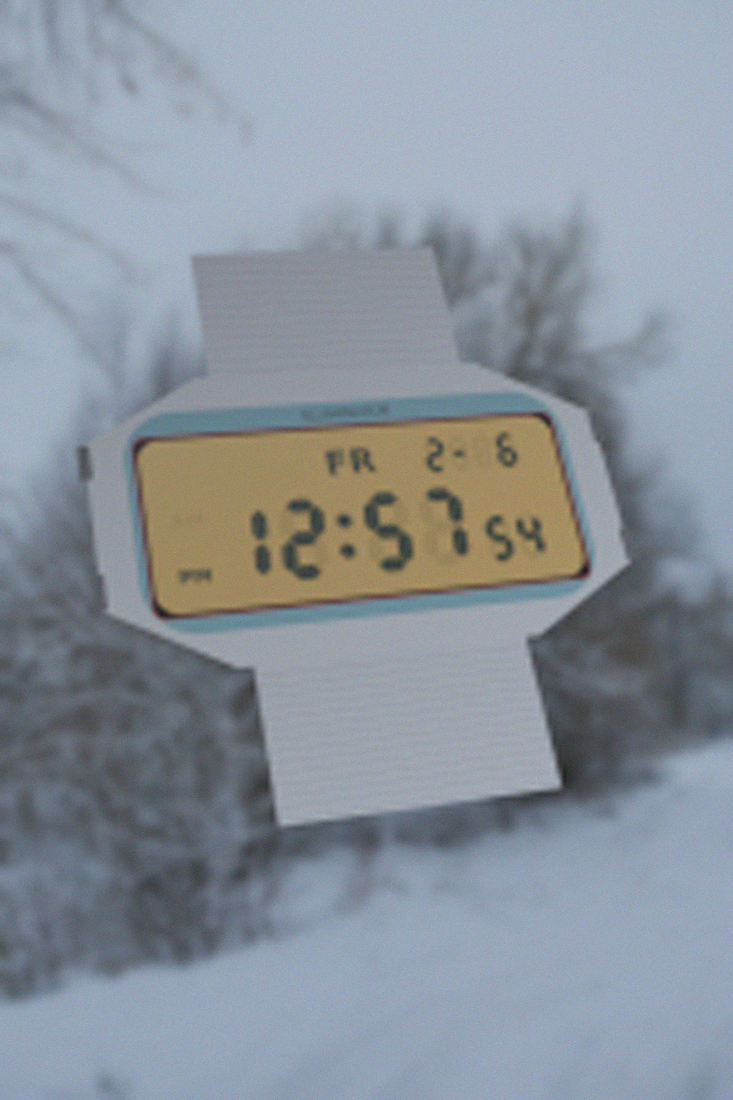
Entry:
12 h 57 min 54 s
